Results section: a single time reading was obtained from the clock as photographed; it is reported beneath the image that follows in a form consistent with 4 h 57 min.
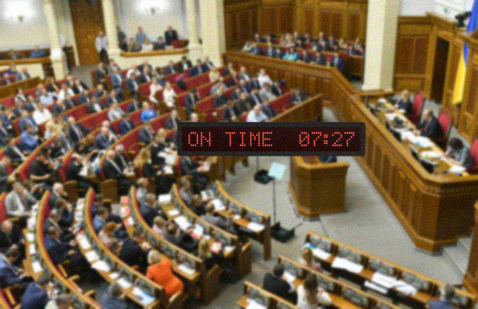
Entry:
7 h 27 min
